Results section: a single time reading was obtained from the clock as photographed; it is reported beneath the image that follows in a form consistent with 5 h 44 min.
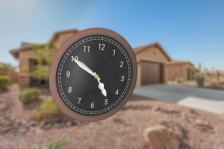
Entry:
4 h 50 min
